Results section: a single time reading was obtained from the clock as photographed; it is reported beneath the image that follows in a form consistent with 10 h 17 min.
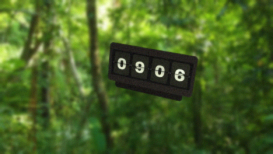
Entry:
9 h 06 min
